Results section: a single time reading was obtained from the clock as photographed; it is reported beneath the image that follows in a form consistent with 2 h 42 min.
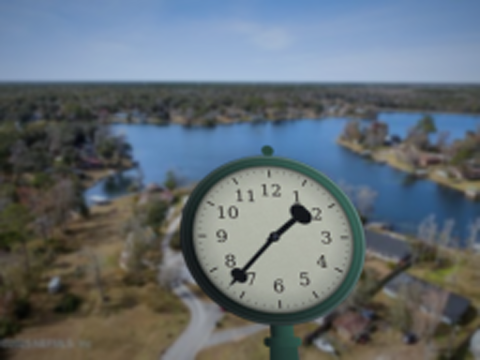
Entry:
1 h 37 min
